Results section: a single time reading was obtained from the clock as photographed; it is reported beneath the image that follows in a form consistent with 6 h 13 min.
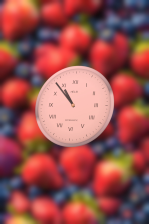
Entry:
10 h 53 min
